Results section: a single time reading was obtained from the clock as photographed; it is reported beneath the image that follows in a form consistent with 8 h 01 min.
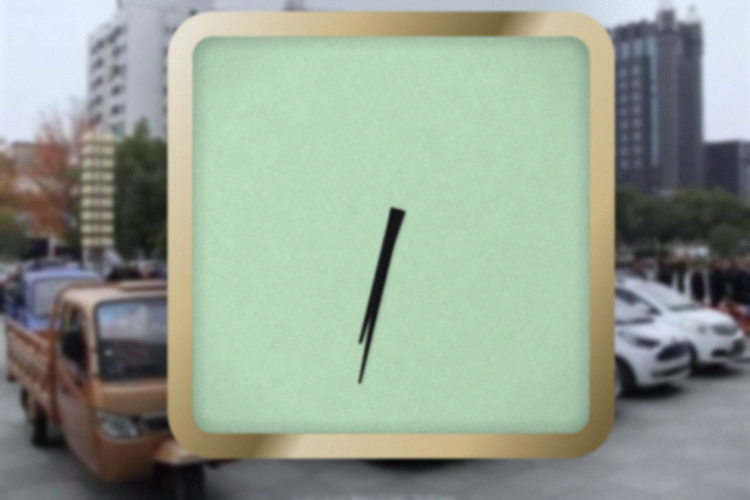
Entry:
6 h 32 min
